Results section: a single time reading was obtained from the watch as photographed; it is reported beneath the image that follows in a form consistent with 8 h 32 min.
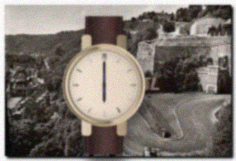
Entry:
6 h 00 min
